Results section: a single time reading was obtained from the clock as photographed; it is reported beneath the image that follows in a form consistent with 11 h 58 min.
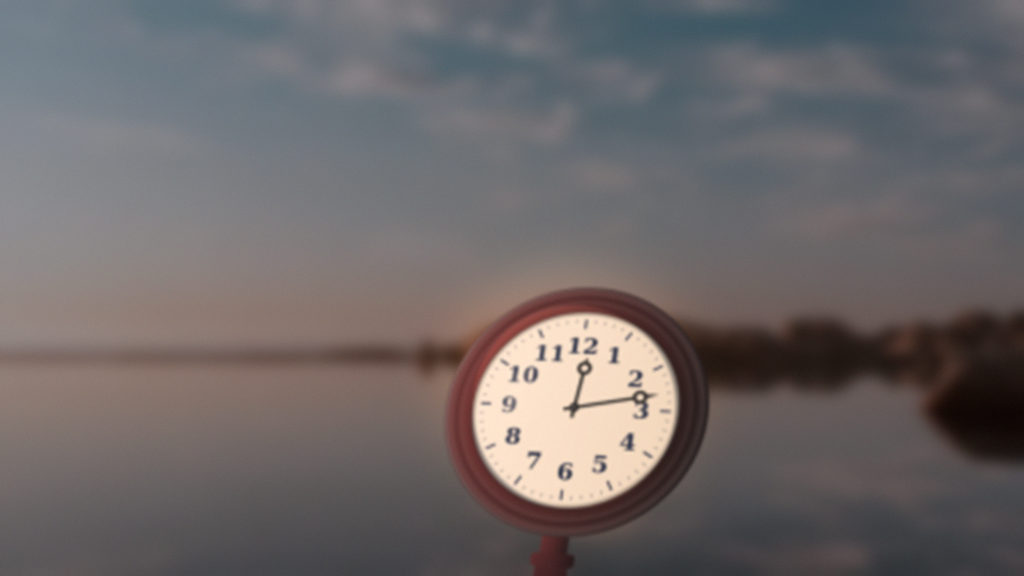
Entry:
12 h 13 min
